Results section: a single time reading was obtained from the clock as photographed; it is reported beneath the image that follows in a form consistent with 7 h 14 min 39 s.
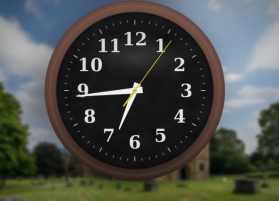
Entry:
6 h 44 min 06 s
